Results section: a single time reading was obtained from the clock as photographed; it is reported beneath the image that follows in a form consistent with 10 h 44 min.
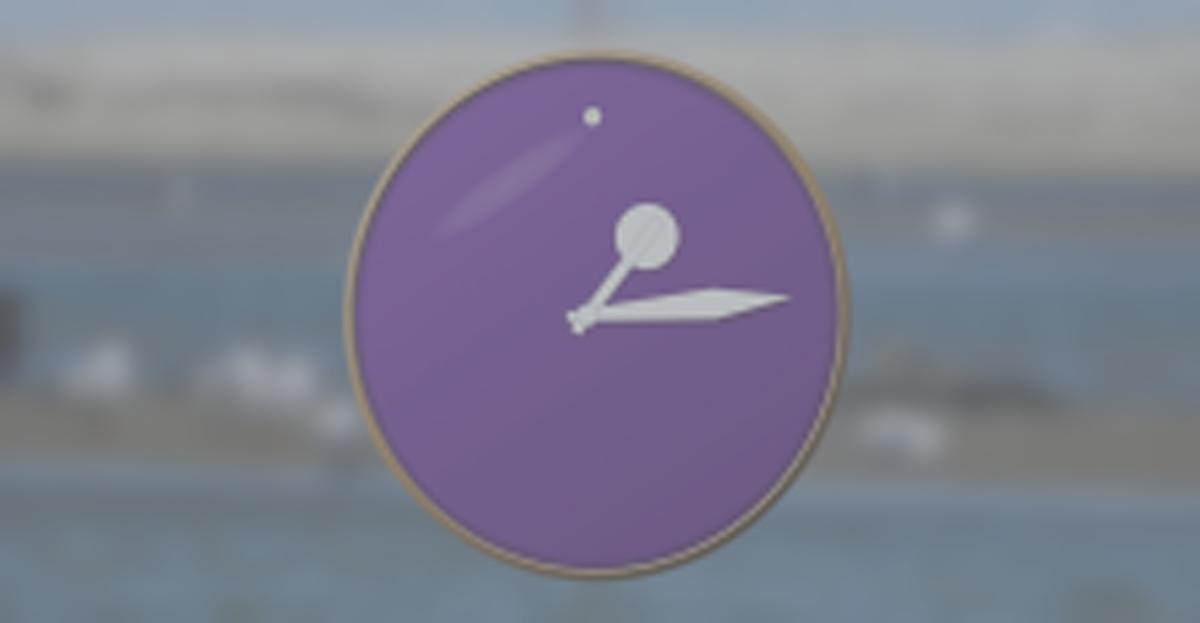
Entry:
1 h 14 min
